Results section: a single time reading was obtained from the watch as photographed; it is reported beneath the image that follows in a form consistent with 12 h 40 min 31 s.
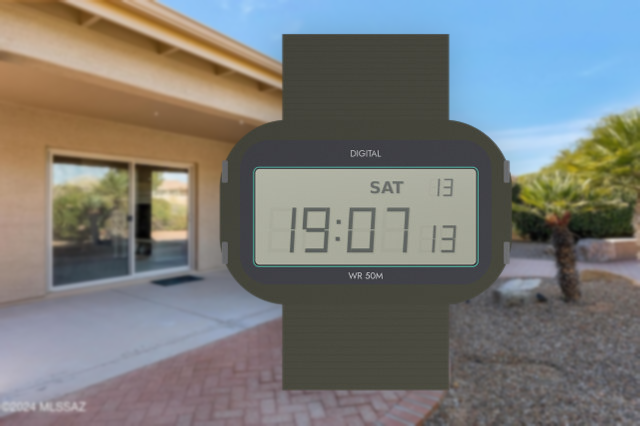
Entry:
19 h 07 min 13 s
